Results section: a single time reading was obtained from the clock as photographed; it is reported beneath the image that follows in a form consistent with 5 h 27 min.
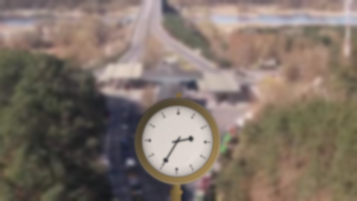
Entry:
2 h 35 min
